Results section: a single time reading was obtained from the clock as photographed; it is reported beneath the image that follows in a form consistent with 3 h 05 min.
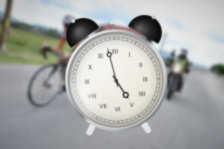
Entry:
4 h 58 min
